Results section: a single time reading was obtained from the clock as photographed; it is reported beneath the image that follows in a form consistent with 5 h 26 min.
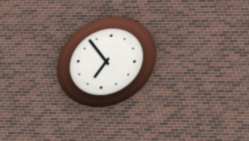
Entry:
6 h 53 min
